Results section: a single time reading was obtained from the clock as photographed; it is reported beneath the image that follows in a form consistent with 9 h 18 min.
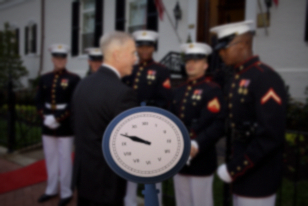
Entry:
9 h 49 min
